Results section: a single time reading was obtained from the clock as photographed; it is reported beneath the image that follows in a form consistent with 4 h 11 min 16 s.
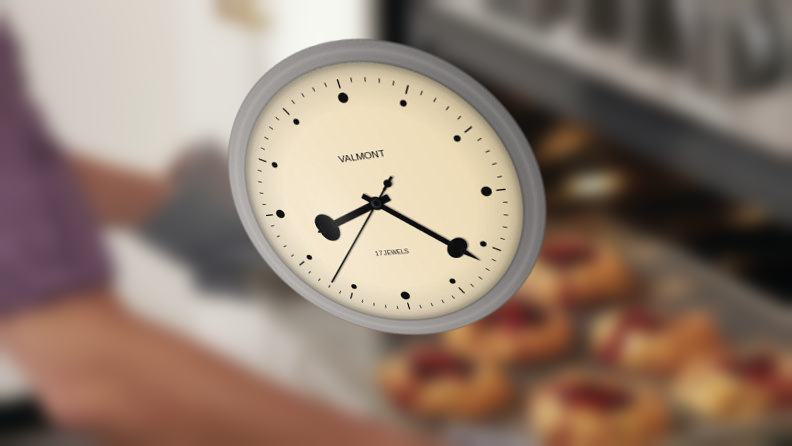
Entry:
8 h 21 min 37 s
